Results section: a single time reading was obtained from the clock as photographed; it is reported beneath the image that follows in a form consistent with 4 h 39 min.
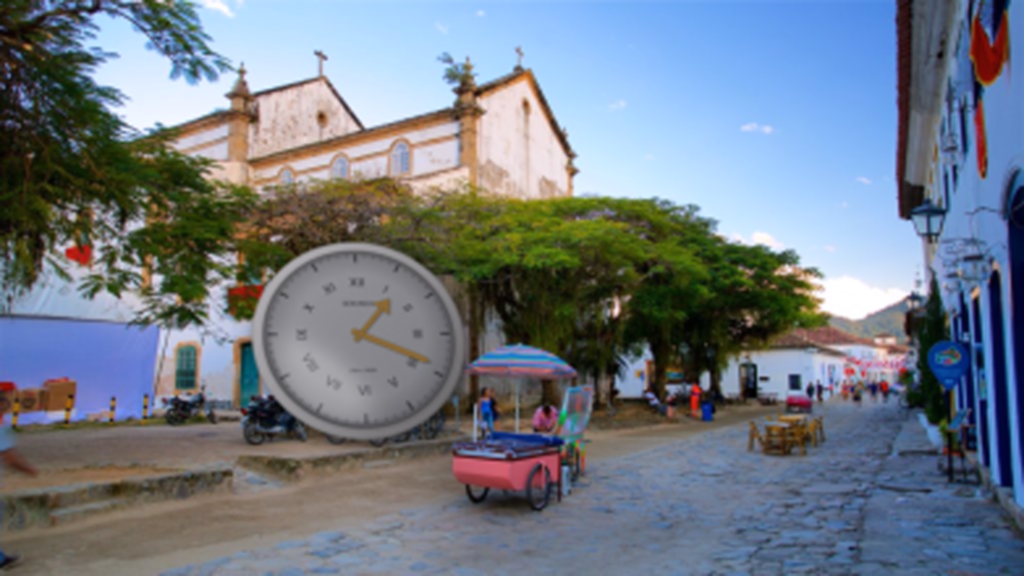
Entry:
1 h 19 min
